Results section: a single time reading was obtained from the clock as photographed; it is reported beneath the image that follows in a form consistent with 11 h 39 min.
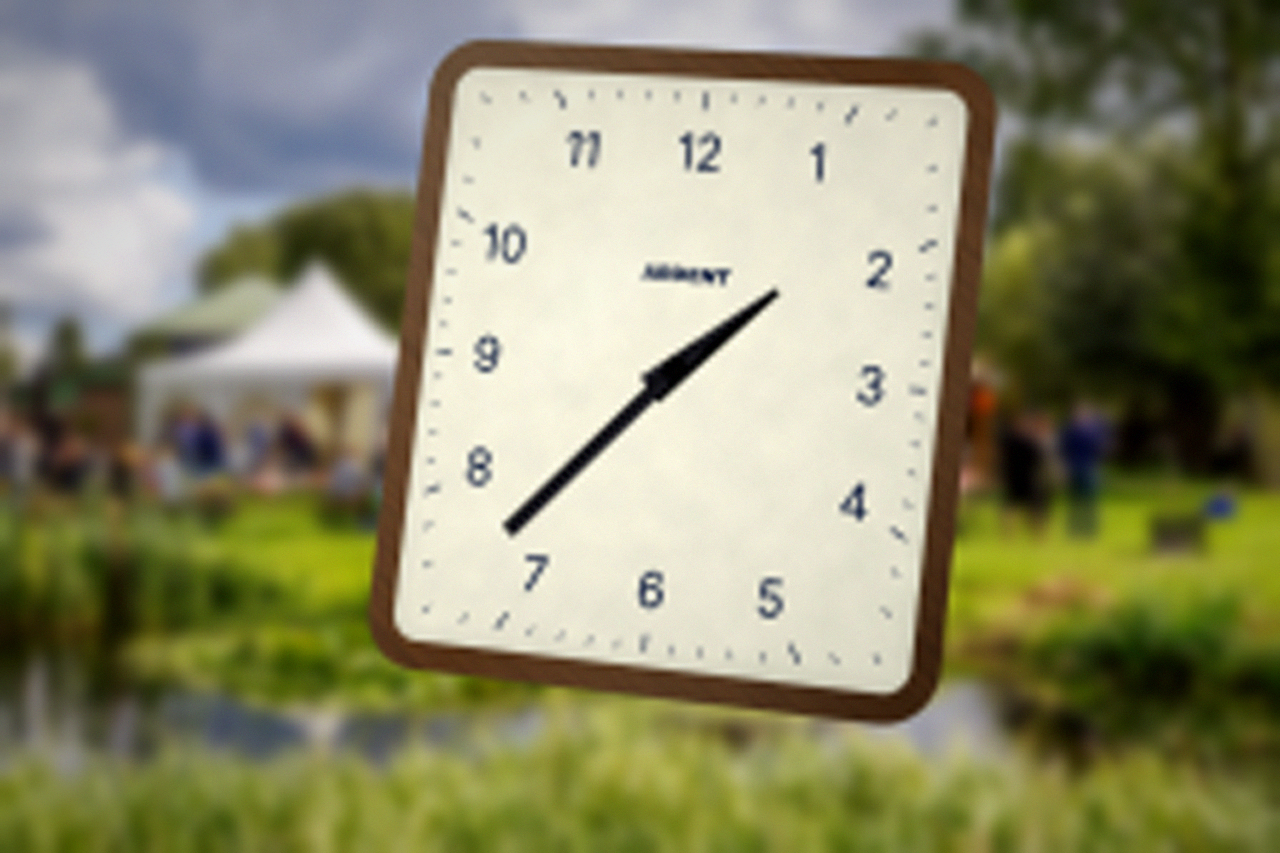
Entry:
1 h 37 min
